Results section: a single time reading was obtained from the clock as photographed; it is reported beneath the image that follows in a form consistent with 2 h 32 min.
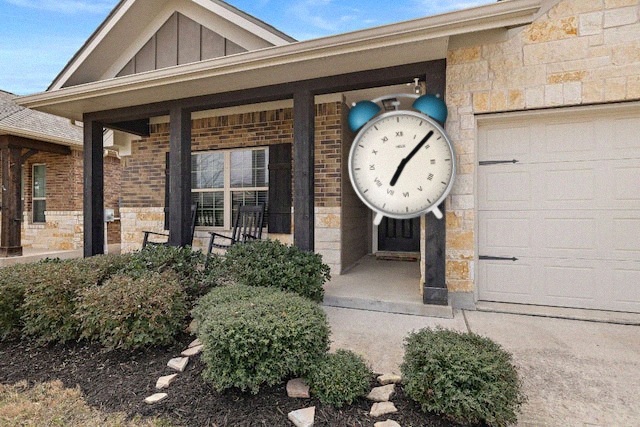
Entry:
7 h 08 min
